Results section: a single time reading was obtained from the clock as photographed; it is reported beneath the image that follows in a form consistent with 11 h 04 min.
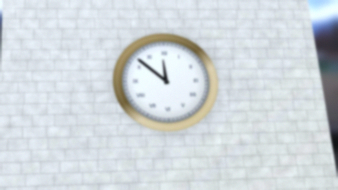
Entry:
11 h 52 min
